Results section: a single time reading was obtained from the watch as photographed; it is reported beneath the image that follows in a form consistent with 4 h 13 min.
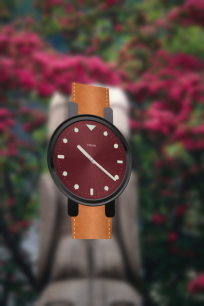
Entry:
10 h 21 min
